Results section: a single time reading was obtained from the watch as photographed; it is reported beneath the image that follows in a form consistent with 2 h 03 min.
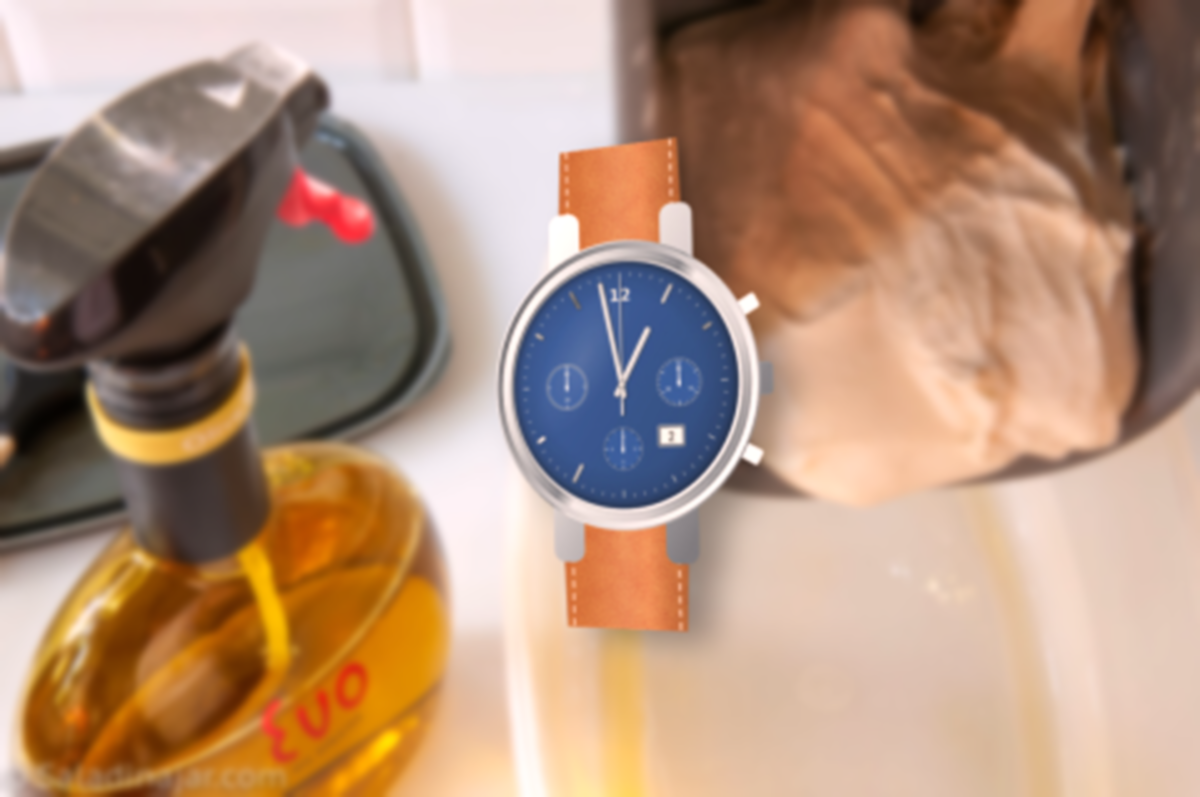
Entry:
12 h 58 min
